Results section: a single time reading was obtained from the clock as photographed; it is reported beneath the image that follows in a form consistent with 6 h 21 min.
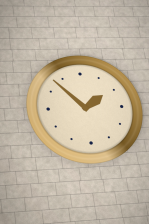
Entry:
1 h 53 min
